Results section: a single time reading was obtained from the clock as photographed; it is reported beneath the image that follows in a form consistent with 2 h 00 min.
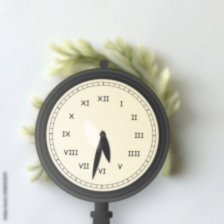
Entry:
5 h 32 min
